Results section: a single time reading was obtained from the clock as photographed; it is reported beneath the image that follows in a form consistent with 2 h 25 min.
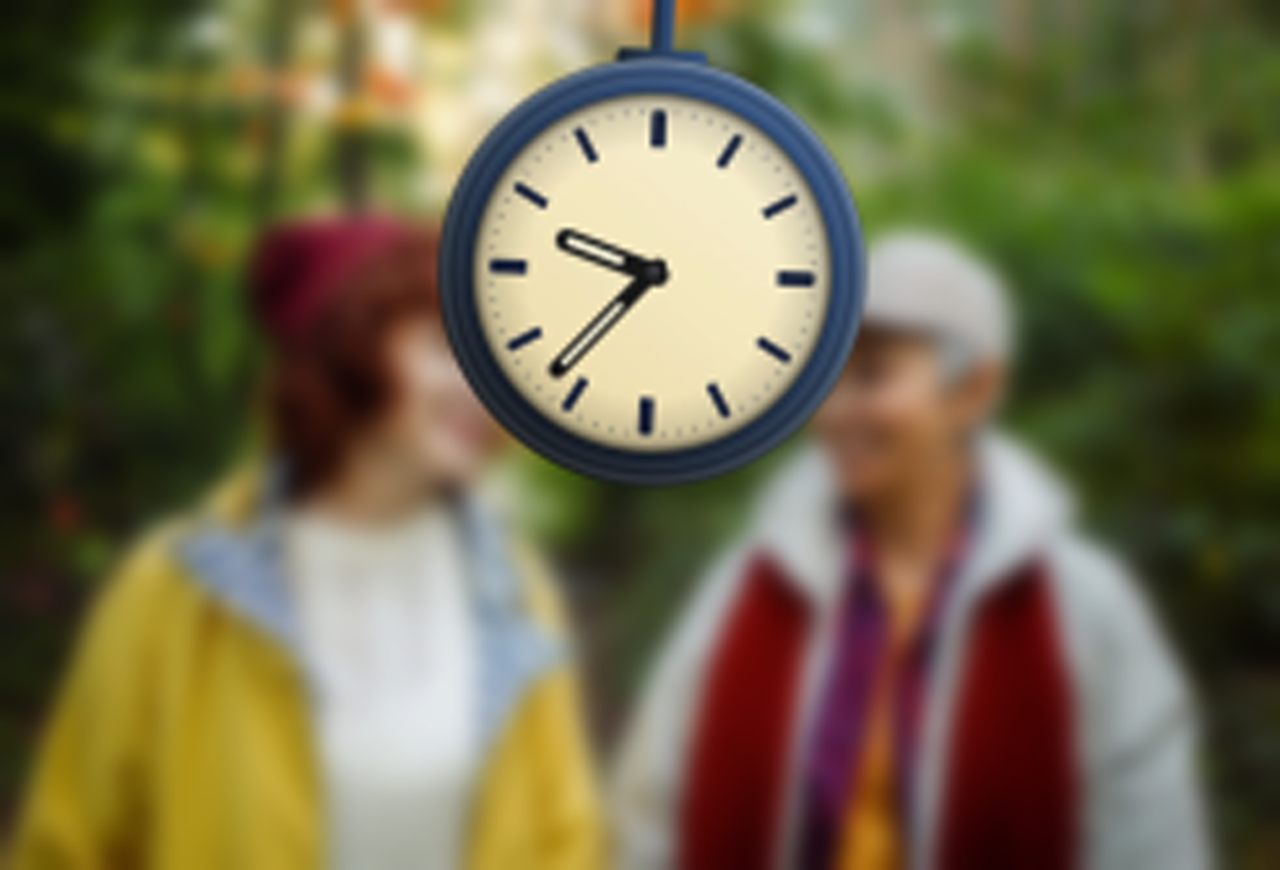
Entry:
9 h 37 min
